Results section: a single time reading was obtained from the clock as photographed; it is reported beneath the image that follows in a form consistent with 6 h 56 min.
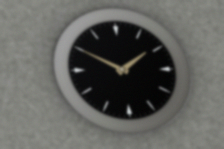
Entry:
1 h 50 min
